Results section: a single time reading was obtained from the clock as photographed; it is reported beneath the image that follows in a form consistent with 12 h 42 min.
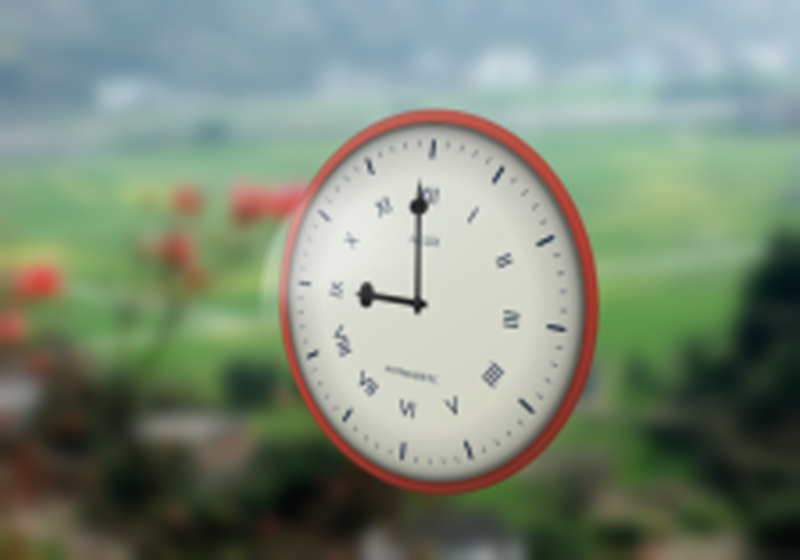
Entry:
8 h 59 min
